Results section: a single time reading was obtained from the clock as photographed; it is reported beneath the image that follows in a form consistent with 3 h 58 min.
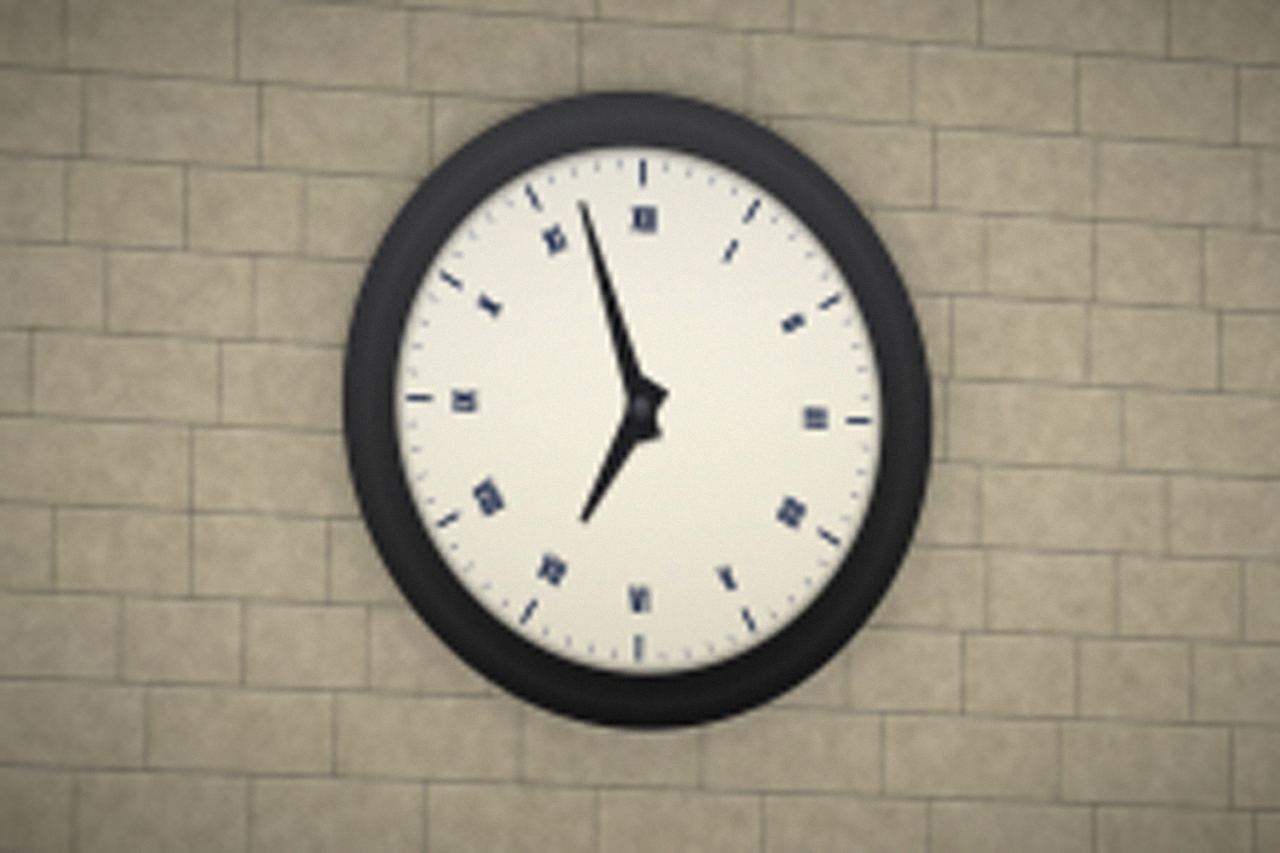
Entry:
6 h 57 min
